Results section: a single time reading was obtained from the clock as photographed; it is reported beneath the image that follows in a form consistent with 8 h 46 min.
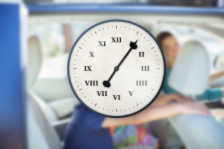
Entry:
7 h 06 min
